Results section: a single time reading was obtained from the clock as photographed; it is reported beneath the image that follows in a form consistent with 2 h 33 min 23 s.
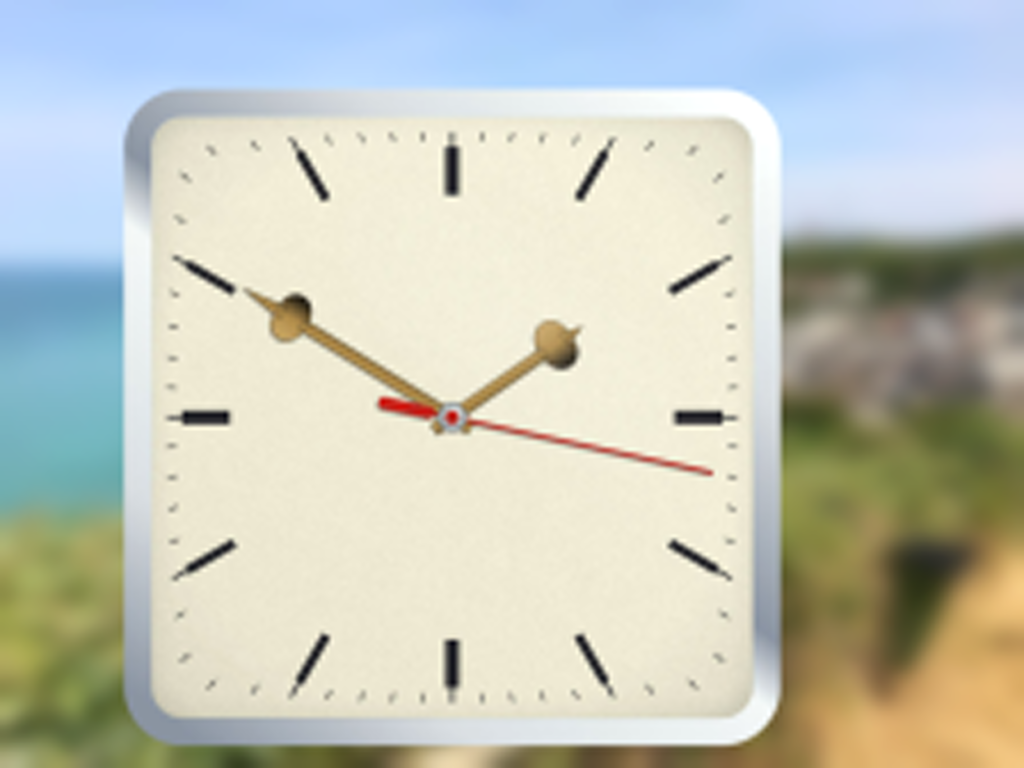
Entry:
1 h 50 min 17 s
